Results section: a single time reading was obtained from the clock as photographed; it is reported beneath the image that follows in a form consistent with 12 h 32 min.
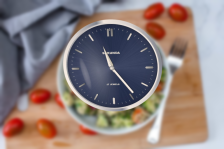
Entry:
11 h 24 min
